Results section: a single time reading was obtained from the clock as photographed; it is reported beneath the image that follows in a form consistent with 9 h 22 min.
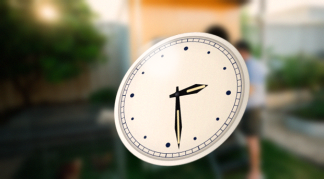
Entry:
2 h 28 min
